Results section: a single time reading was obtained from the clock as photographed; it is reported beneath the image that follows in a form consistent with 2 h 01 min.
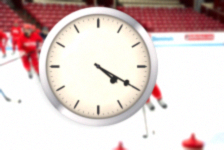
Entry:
4 h 20 min
